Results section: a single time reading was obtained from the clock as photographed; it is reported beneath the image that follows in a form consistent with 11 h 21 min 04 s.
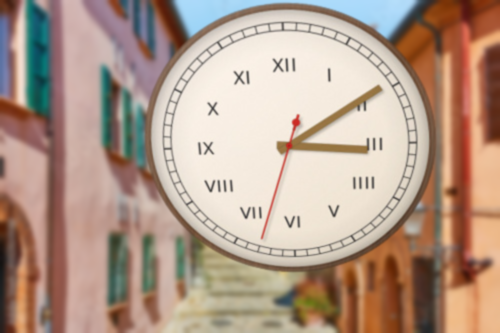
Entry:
3 h 09 min 33 s
